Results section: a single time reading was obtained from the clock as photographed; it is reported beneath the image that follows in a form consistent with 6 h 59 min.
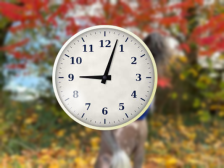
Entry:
9 h 03 min
